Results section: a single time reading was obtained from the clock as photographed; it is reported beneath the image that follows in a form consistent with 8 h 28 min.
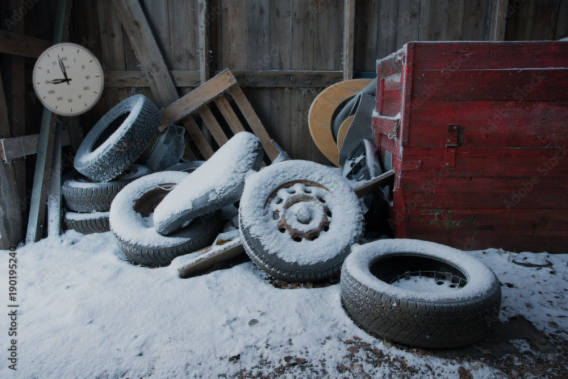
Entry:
8 h 58 min
